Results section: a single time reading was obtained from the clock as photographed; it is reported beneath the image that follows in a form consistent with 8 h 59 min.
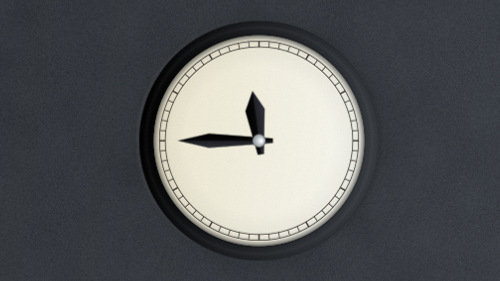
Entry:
11 h 45 min
